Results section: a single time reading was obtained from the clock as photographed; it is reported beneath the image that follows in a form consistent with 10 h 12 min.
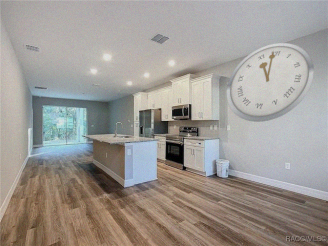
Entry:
10 h 59 min
